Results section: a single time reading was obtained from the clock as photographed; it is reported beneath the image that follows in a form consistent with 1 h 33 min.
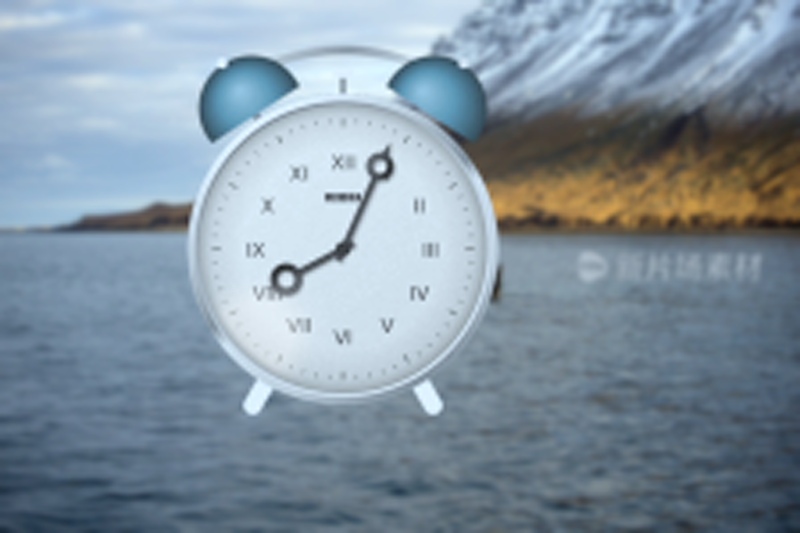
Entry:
8 h 04 min
